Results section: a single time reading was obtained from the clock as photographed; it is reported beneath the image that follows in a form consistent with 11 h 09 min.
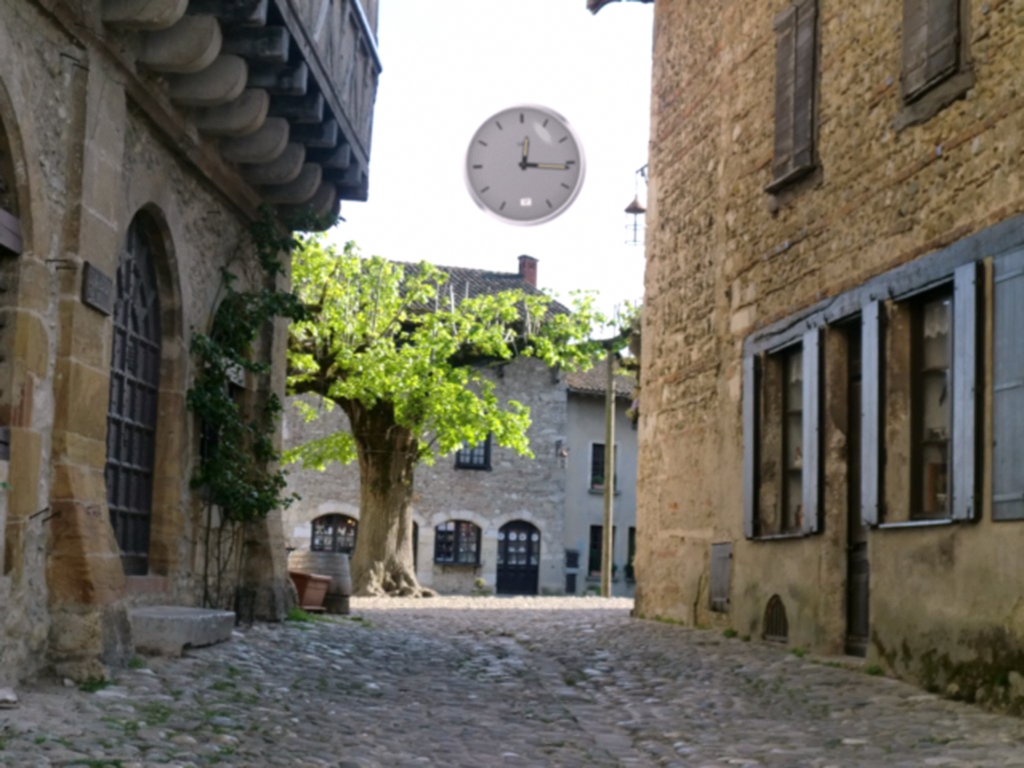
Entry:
12 h 16 min
